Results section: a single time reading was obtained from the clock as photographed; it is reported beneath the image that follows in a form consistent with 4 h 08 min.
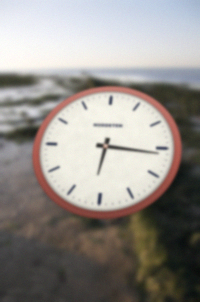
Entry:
6 h 16 min
